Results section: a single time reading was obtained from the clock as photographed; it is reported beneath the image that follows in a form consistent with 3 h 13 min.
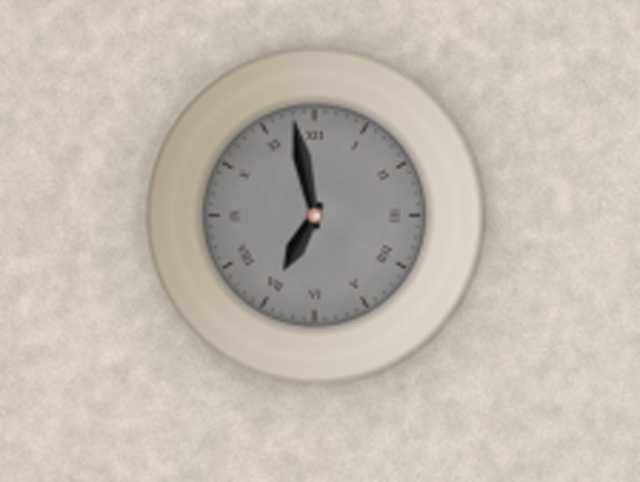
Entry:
6 h 58 min
